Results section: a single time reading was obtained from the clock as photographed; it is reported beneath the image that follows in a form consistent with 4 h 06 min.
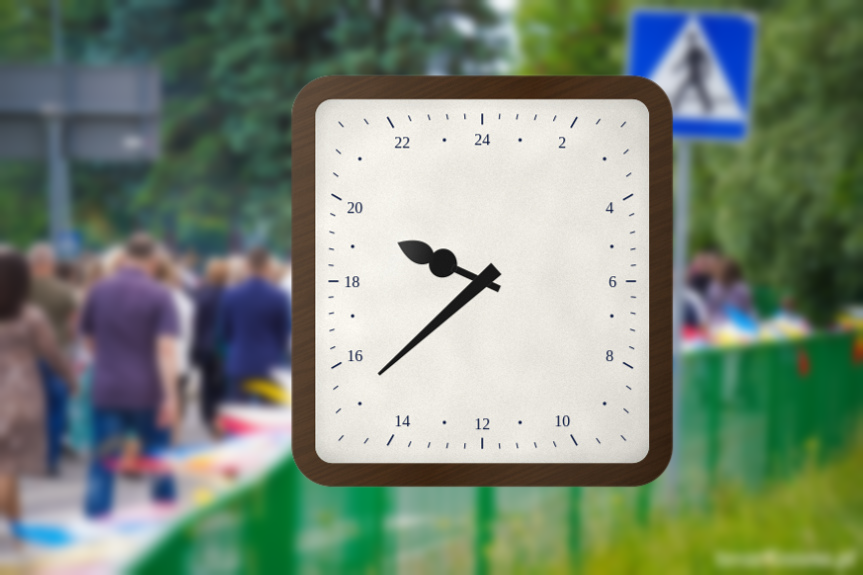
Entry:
19 h 38 min
